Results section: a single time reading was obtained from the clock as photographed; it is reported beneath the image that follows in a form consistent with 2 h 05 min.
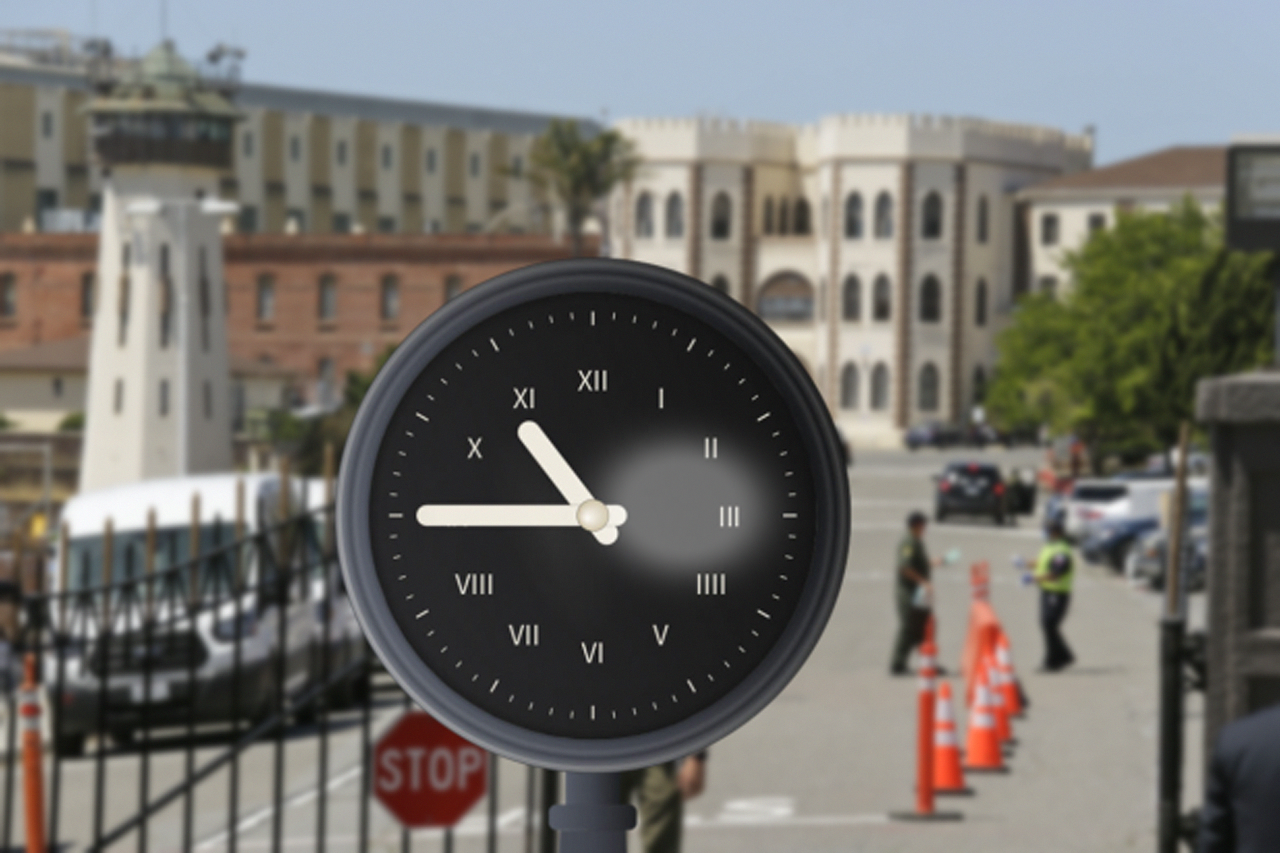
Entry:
10 h 45 min
